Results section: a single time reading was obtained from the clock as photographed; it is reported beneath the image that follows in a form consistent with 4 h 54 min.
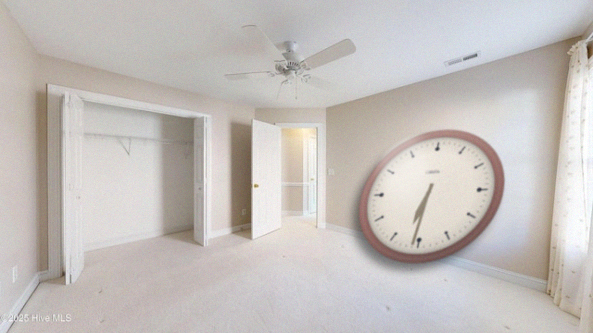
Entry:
6 h 31 min
